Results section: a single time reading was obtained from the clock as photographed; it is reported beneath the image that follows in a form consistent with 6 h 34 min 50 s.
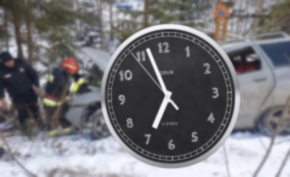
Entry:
6 h 56 min 54 s
